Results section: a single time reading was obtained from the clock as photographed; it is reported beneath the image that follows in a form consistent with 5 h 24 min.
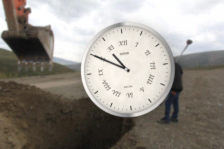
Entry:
10 h 50 min
